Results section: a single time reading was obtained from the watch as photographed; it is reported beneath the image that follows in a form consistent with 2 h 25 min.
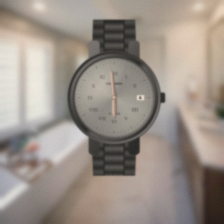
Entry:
5 h 59 min
